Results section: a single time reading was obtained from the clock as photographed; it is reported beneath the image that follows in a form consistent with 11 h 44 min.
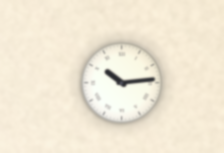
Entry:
10 h 14 min
